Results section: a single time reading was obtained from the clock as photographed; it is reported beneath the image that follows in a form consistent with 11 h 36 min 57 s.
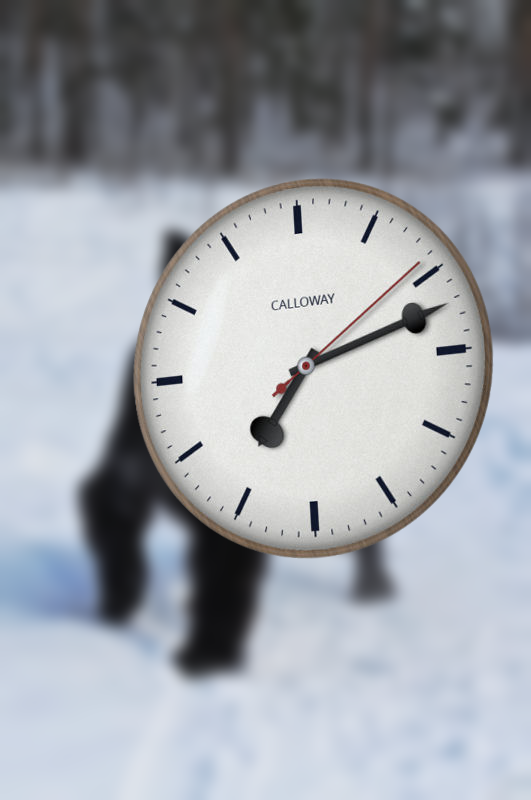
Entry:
7 h 12 min 09 s
